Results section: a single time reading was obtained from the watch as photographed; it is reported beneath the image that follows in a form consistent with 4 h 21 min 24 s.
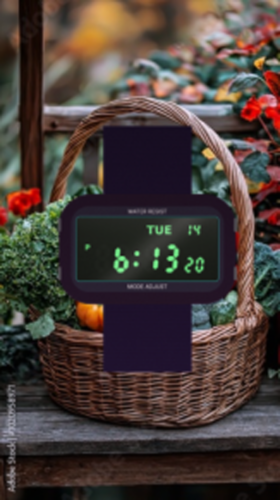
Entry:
6 h 13 min 20 s
